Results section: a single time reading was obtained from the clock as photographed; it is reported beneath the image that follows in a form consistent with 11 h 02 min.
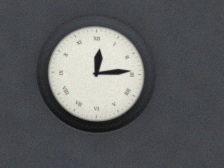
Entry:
12 h 14 min
